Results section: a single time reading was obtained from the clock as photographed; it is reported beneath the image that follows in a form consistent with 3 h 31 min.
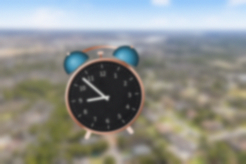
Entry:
8 h 53 min
